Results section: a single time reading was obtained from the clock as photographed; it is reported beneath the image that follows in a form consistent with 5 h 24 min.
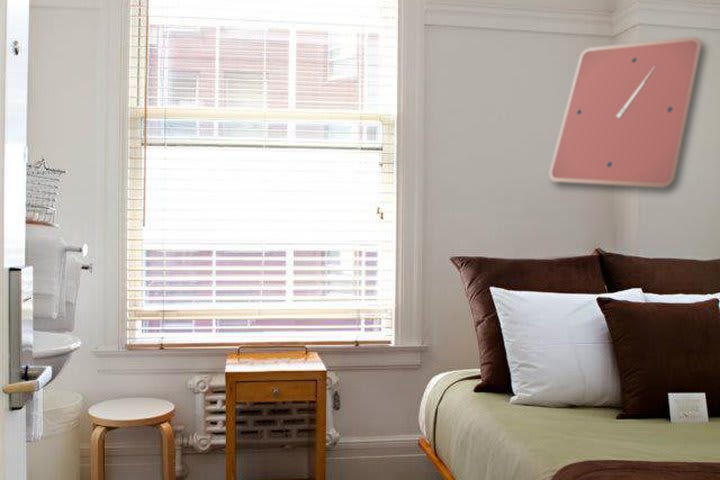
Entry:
1 h 05 min
